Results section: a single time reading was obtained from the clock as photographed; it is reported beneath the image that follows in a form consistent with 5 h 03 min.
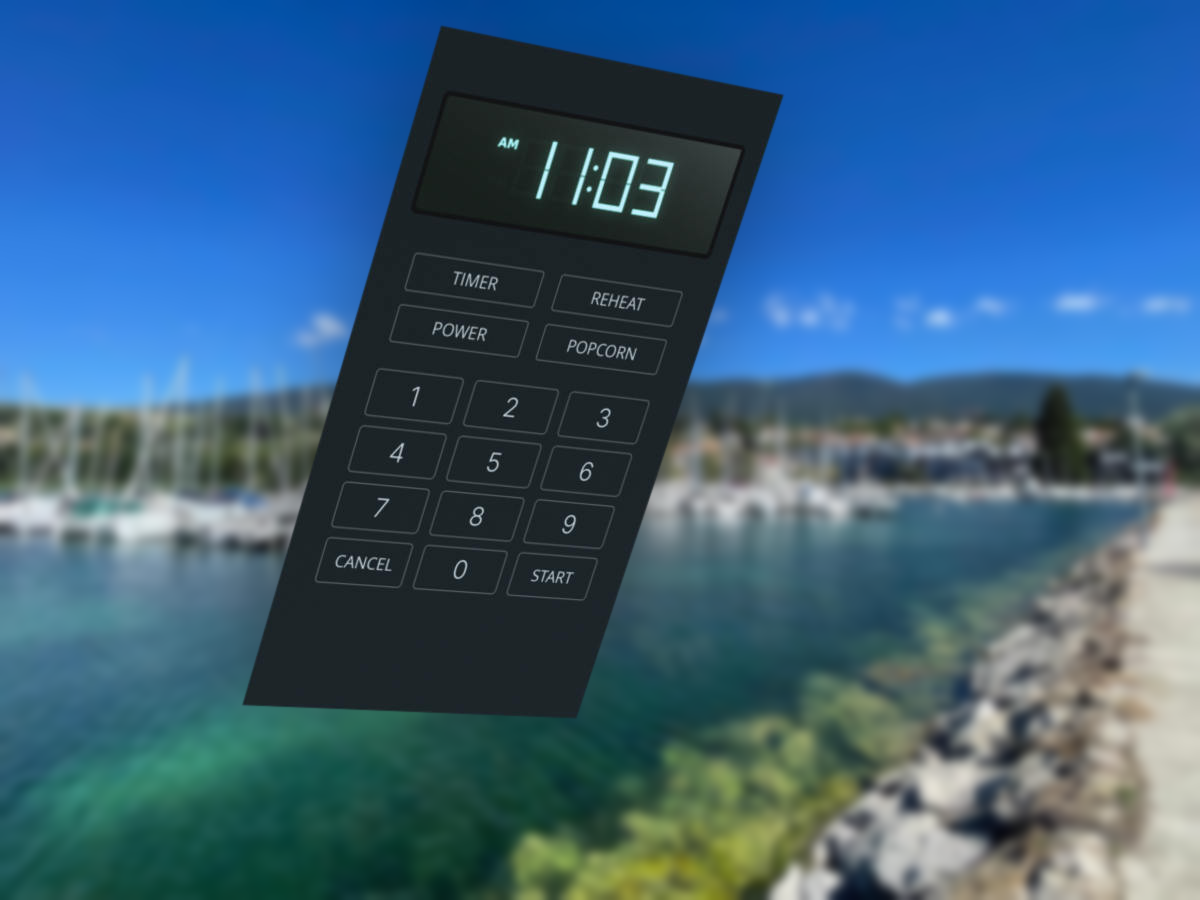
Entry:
11 h 03 min
